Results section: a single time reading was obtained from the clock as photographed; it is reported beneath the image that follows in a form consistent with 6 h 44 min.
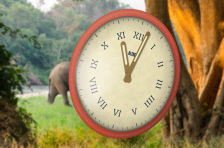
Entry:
11 h 02 min
